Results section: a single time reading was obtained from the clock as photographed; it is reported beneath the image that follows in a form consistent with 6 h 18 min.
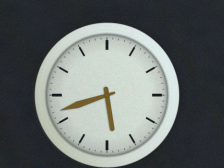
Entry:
5 h 42 min
